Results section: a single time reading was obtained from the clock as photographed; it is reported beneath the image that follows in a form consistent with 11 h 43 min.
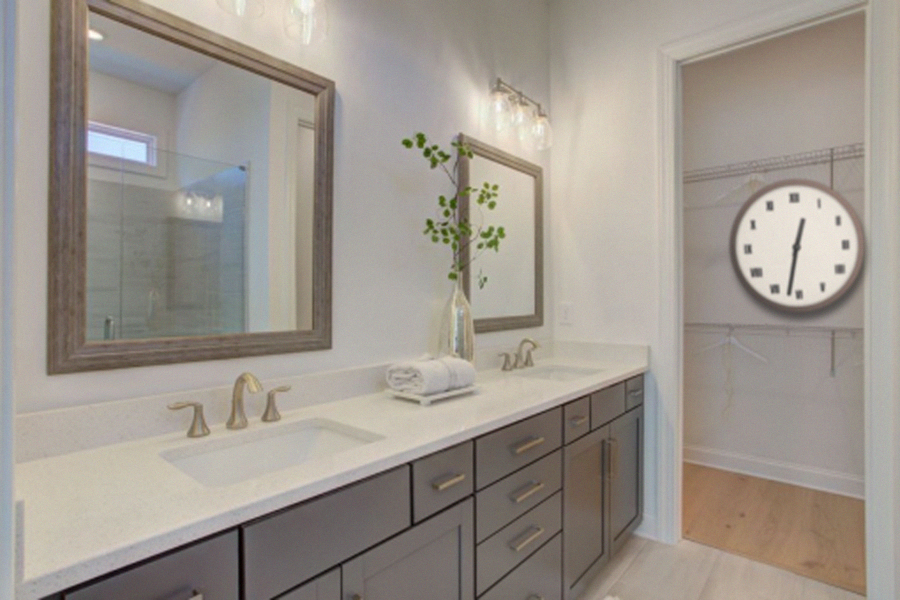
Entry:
12 h 32 min
